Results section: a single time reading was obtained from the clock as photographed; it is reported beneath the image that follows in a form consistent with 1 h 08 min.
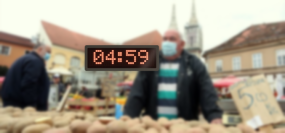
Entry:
4 h 59 min
